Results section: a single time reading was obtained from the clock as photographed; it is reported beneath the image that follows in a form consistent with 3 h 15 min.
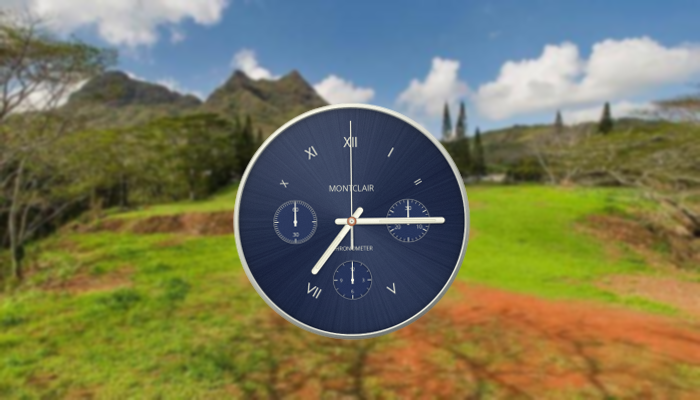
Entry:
7 h 15 min
